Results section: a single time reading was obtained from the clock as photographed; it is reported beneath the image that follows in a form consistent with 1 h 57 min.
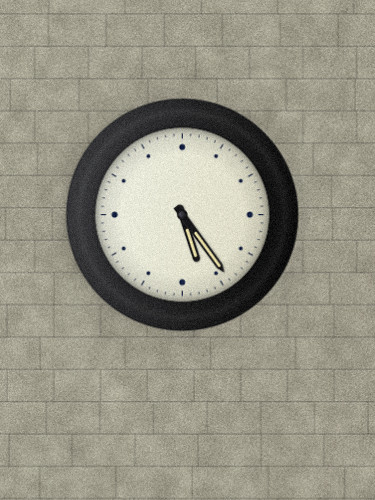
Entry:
5 h 24 min
